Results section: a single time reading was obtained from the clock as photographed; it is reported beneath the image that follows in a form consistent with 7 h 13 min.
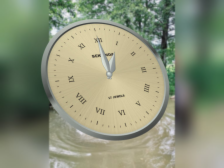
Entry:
1 h 00 min
